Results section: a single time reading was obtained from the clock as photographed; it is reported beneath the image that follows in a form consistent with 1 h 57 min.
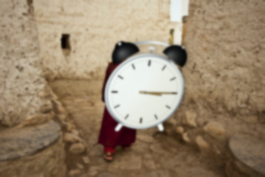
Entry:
3 h 15 min
